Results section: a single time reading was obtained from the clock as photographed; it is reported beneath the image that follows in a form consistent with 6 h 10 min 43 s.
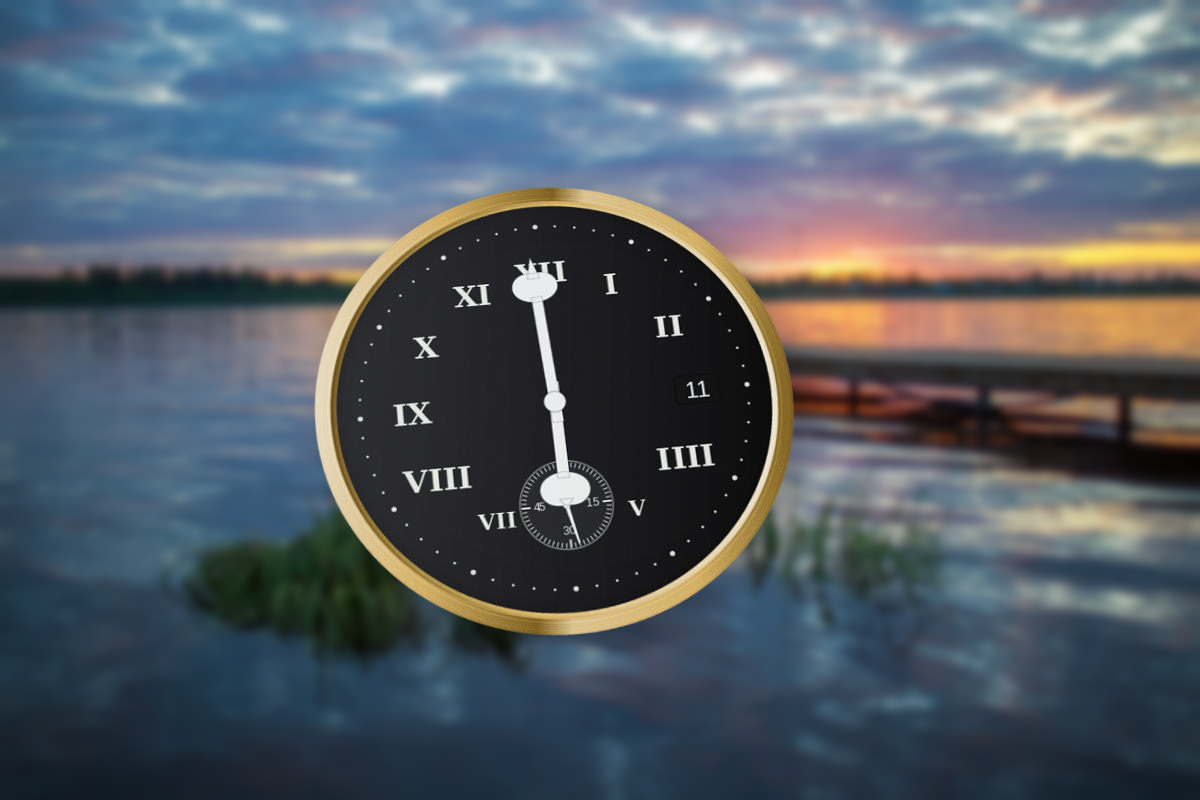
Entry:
5 h 59 min 28 s
